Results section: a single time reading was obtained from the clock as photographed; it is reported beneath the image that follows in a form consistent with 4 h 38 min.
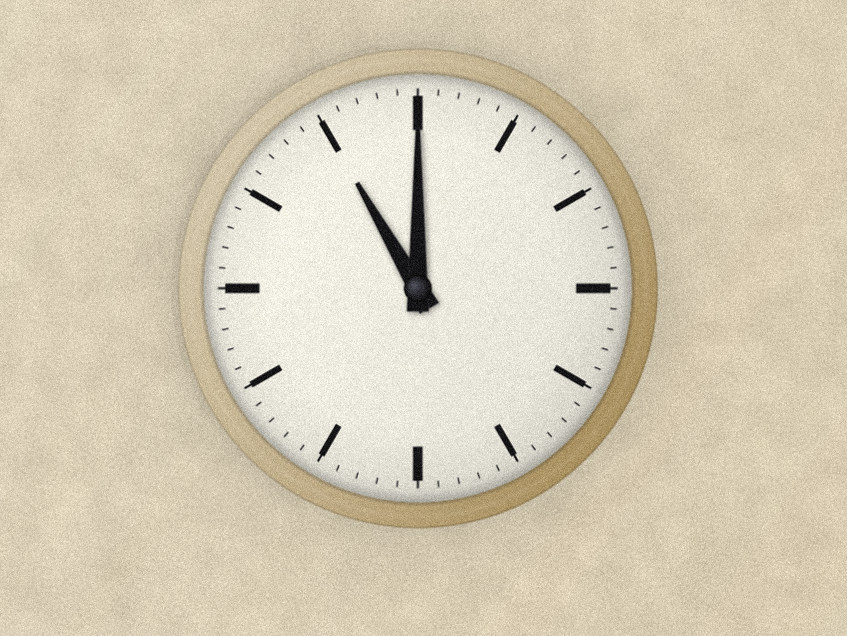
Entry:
11 h 00 min
